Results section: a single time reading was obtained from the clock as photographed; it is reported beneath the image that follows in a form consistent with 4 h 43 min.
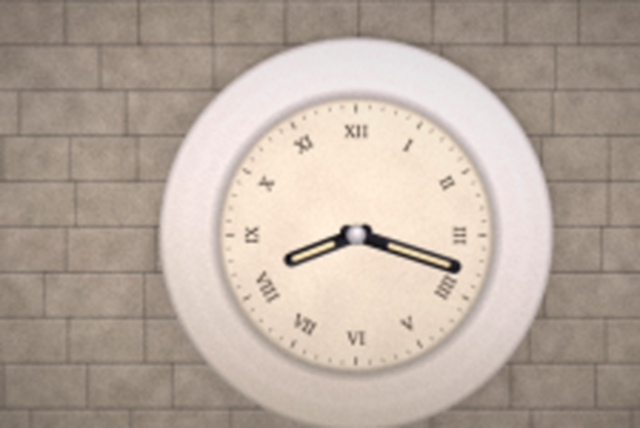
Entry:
8 h 18 min
